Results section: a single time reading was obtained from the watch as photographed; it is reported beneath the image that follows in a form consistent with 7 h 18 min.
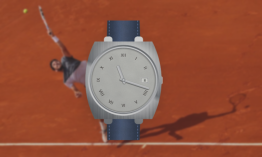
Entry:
11 h 18 min
